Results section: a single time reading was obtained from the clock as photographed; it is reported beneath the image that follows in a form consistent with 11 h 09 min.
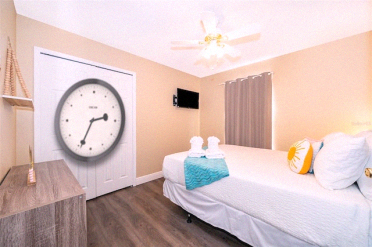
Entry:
2 h 34 min
